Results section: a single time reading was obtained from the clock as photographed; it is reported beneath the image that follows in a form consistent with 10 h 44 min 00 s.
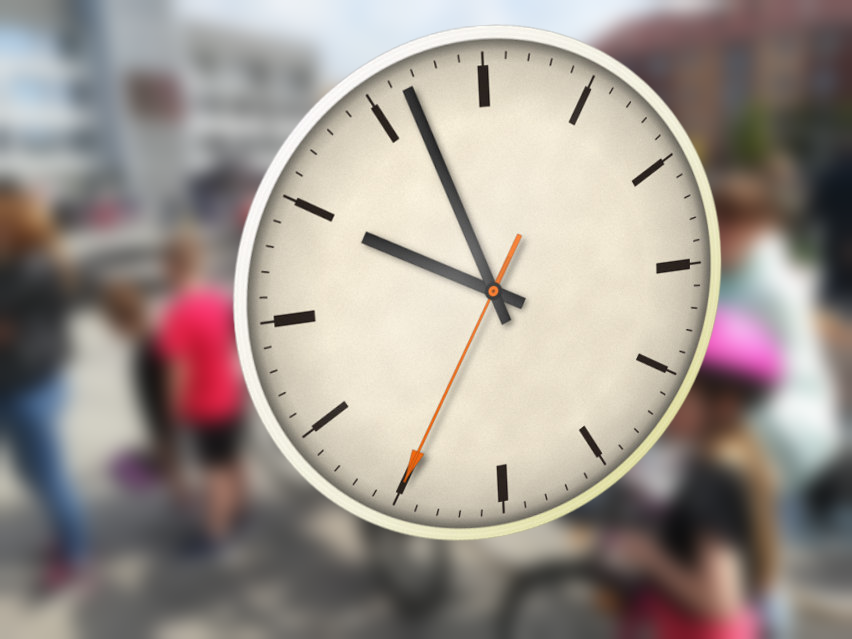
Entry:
9 h 56 min 35 s
